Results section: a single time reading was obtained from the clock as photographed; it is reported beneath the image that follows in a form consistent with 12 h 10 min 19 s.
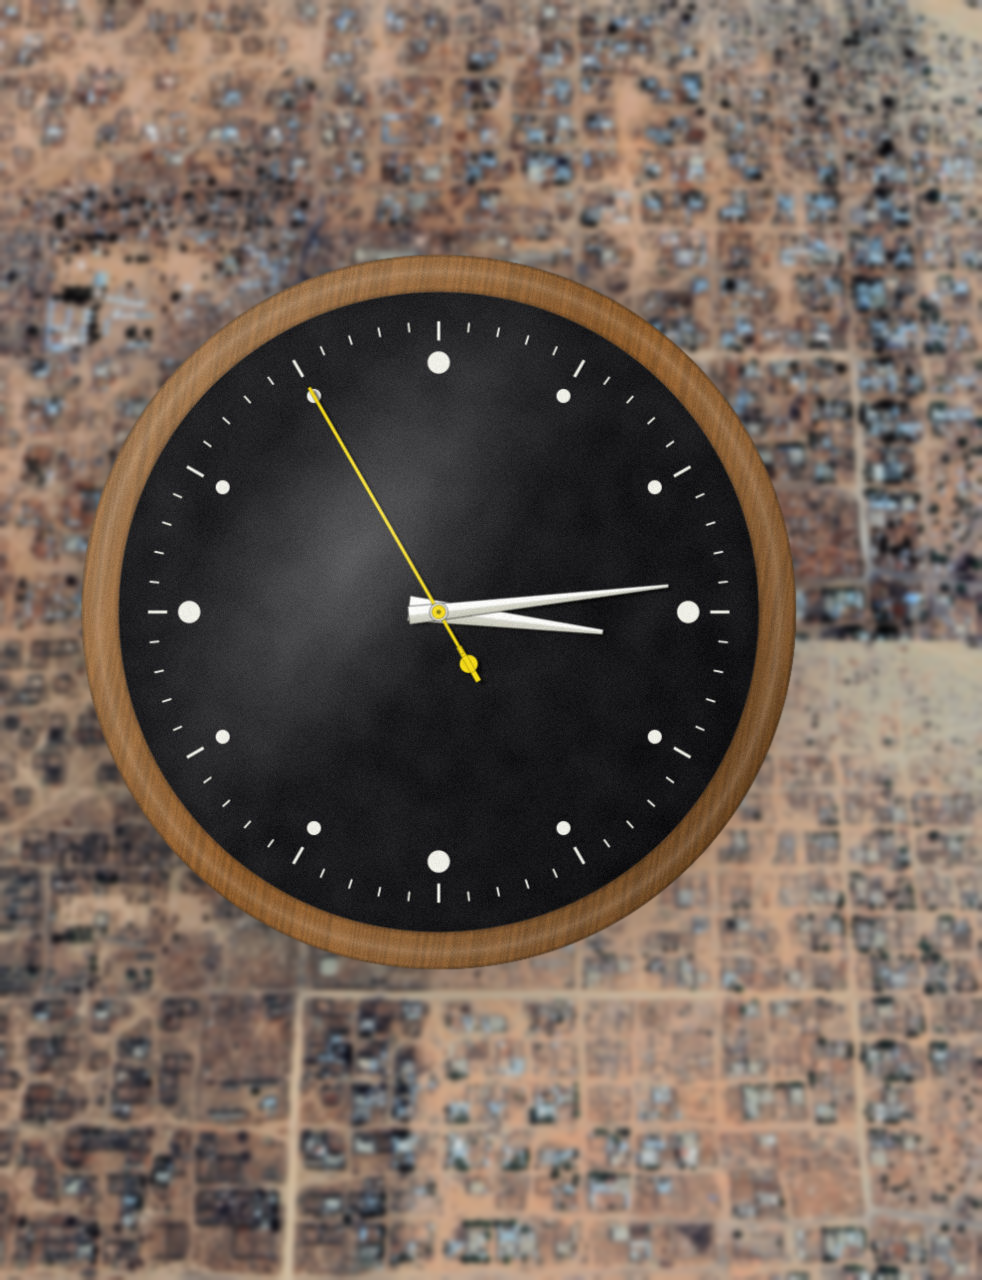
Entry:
3 h 13 min 55 s
